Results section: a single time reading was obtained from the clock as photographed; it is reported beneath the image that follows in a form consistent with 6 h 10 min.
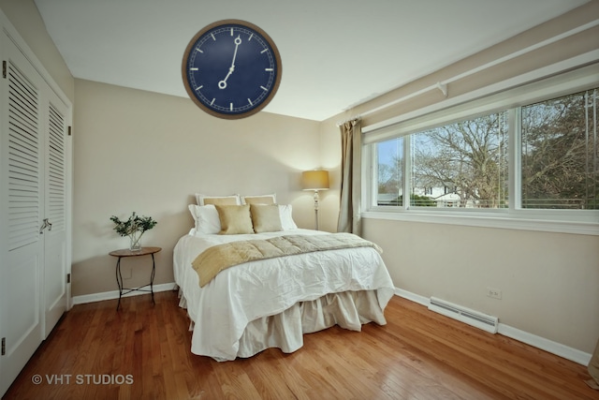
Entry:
7 h 02 min
